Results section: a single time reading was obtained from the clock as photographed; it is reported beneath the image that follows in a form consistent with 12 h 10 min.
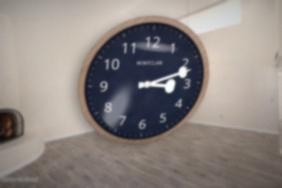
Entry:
3 h 12 min
